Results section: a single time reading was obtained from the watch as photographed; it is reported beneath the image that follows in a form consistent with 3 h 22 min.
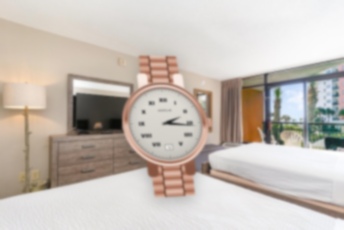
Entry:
2 h 16 min
